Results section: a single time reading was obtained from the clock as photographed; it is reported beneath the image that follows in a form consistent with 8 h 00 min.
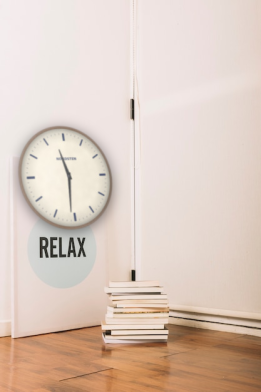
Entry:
11 h 31 min
